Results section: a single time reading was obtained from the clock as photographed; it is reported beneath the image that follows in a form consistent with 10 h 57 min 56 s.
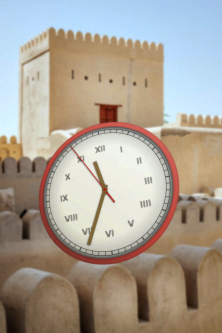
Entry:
11 h 33 min 55 s
